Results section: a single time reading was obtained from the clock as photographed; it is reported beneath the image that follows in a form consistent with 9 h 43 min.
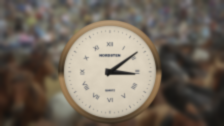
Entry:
3 h 09 min
